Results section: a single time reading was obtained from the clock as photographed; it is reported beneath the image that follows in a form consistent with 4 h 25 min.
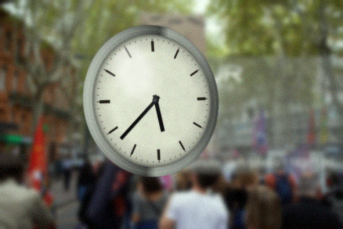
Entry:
5 h 38 min
